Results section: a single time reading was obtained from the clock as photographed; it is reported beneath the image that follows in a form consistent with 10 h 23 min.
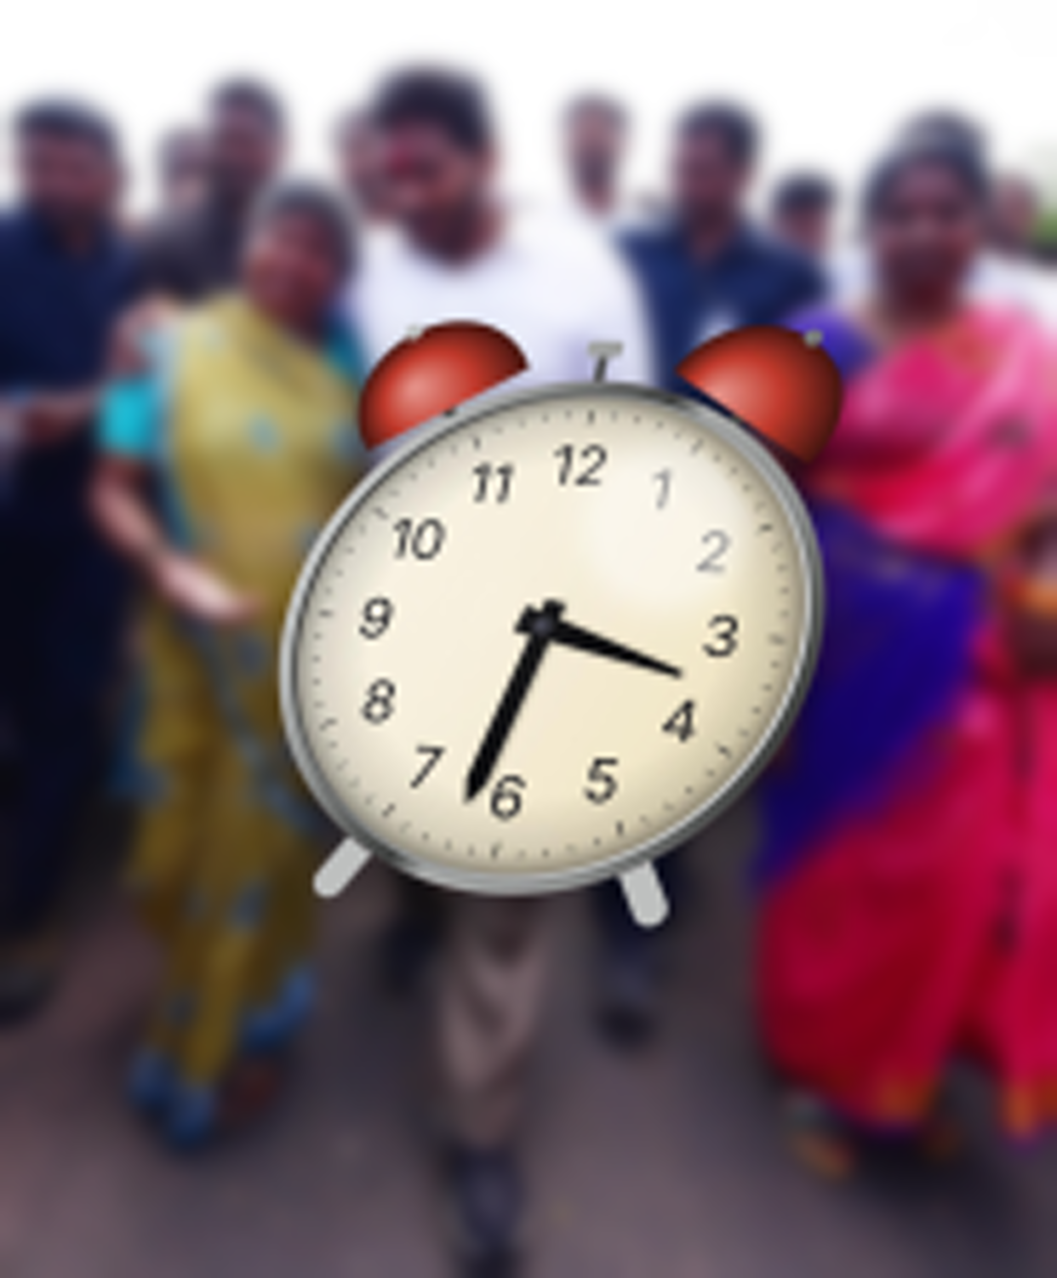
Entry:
3 h 32 min
